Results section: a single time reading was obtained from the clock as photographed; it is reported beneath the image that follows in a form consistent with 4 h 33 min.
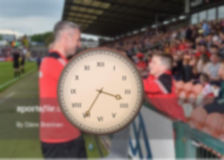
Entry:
3 h 35 min
